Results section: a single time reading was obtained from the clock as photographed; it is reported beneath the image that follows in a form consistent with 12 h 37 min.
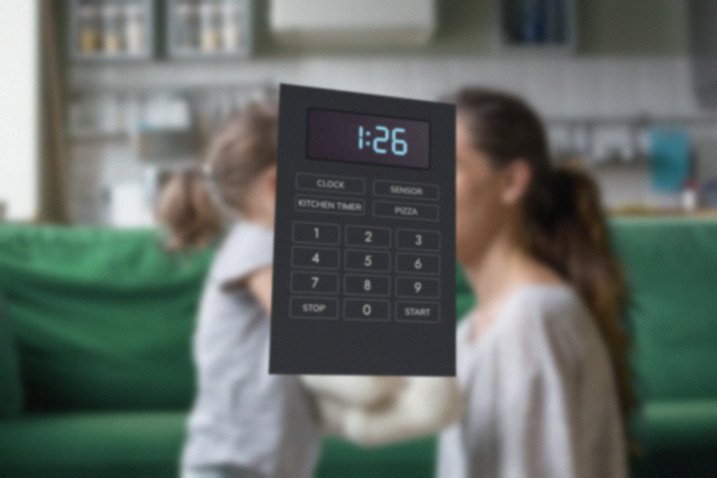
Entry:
1 h 26 min
